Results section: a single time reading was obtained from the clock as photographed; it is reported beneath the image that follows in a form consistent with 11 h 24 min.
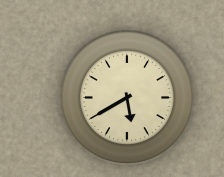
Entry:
5 h 40 min
